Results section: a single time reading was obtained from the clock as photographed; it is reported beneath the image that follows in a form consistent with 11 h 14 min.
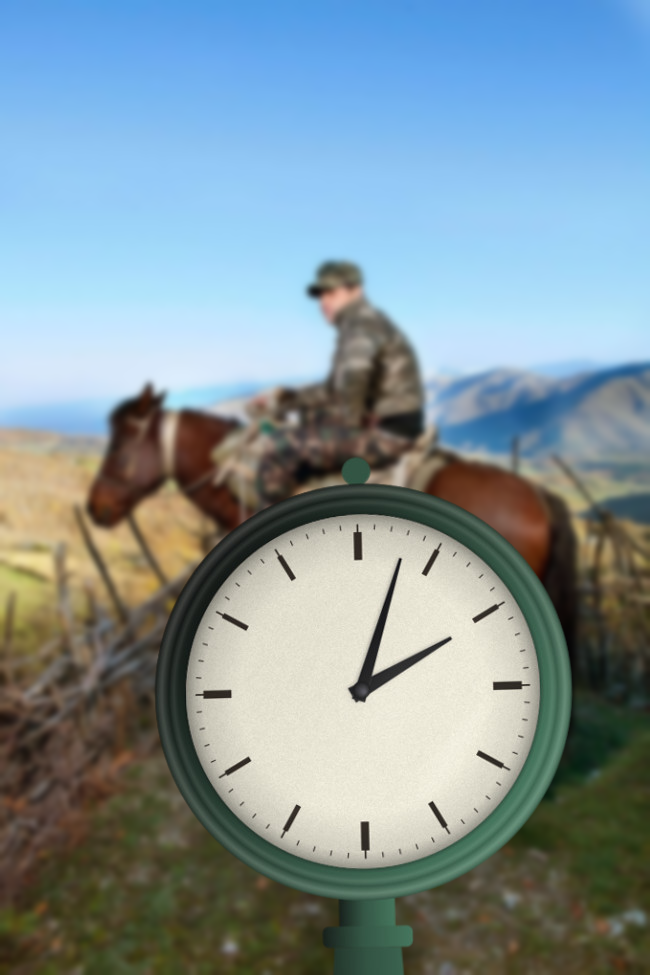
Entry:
2 h 03 min
